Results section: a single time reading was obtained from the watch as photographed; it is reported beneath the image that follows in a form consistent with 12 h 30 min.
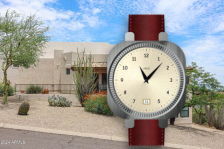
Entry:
11 h 07 min
